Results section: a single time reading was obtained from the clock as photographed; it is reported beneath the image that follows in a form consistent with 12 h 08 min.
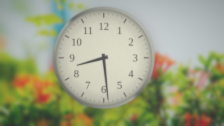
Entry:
8 h 29 min
